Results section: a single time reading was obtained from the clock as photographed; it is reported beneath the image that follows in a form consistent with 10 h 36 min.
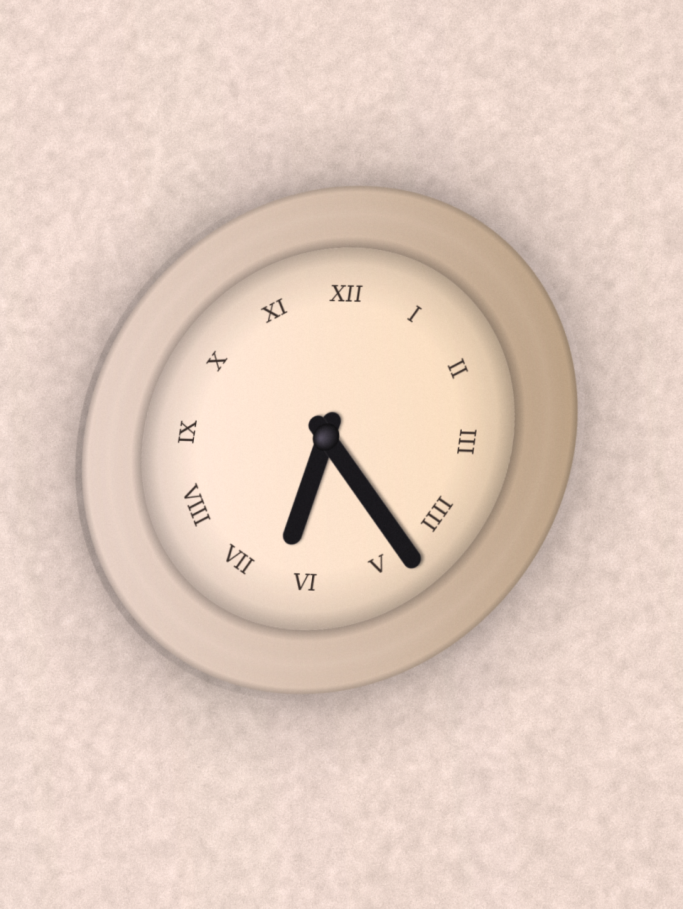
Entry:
6 h 23 min
